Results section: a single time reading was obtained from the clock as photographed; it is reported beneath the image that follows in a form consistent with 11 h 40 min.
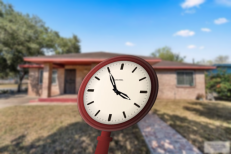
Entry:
3 h 55 min
